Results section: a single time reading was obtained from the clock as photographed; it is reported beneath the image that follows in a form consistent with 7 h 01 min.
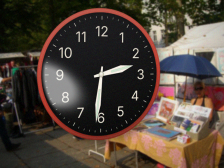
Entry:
2 h 31 min
